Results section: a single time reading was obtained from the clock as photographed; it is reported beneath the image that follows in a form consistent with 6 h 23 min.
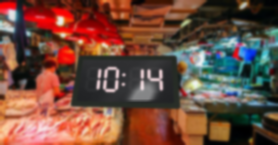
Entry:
10 h 14 min
